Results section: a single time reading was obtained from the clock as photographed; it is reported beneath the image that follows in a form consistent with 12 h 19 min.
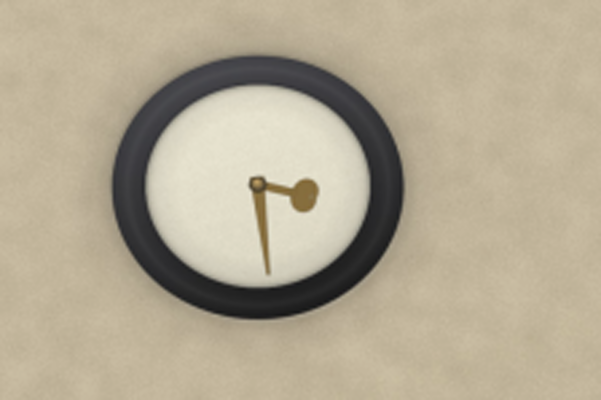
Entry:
3 h 29 min
